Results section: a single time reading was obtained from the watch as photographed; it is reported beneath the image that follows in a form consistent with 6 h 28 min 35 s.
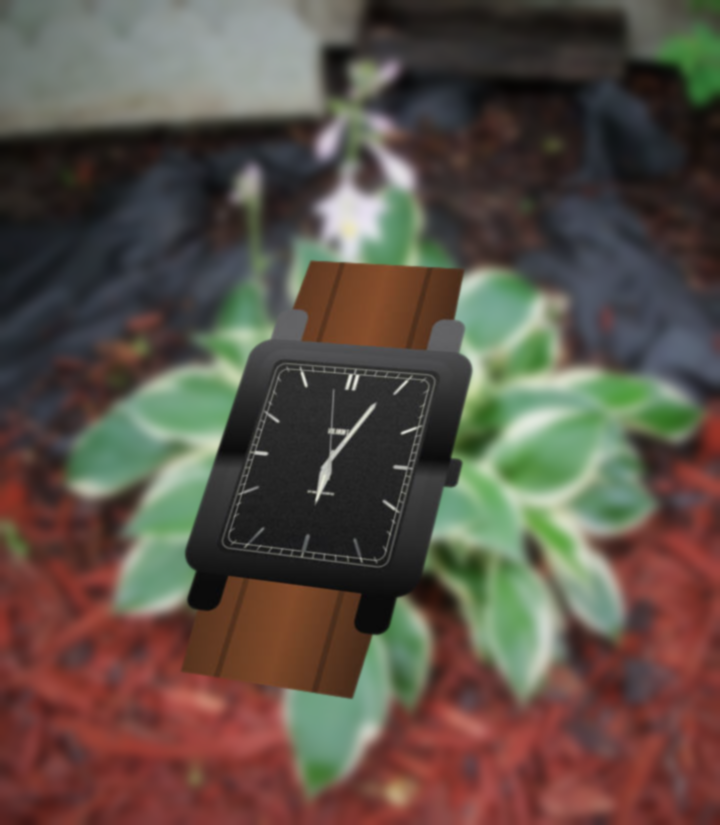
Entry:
6 h 03 min 58 s
